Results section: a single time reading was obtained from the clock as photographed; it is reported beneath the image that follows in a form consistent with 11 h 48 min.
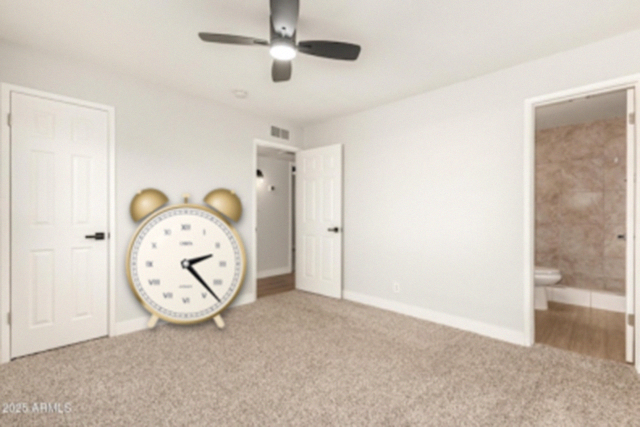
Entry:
2 h 23 min
